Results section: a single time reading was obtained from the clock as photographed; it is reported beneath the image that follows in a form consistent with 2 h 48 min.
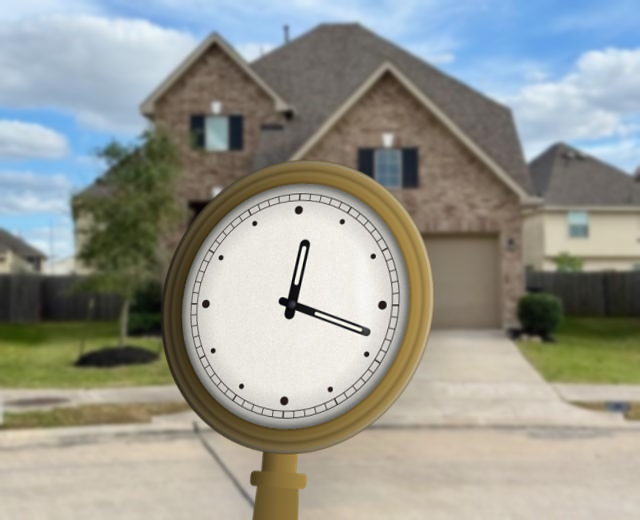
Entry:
12 h 18 min
